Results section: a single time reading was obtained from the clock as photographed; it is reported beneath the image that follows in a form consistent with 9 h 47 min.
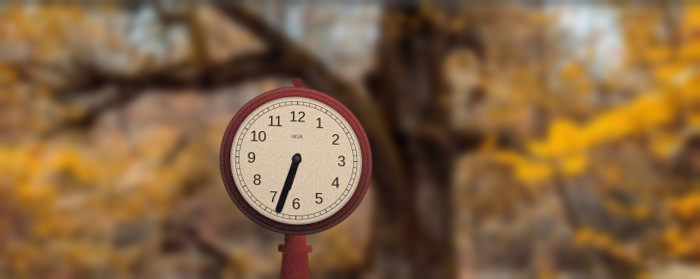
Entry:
6 h 33 min
